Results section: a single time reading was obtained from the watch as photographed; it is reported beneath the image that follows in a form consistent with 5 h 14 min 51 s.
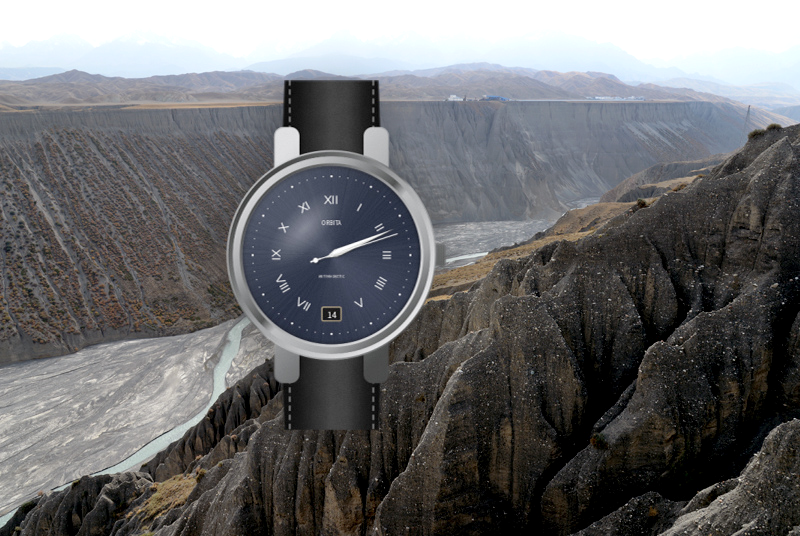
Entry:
2 h 11 min 12 s
